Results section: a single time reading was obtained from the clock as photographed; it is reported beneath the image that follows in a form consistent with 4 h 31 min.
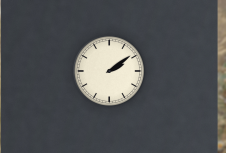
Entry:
2 h 09 min
